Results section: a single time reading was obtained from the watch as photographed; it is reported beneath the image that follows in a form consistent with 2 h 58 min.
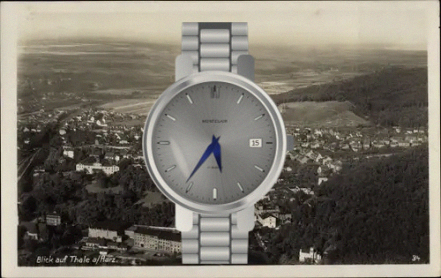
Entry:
5 h 36 min
